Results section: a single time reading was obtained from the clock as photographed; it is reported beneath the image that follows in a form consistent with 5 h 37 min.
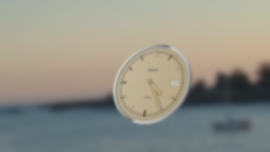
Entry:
4 h 25 min
